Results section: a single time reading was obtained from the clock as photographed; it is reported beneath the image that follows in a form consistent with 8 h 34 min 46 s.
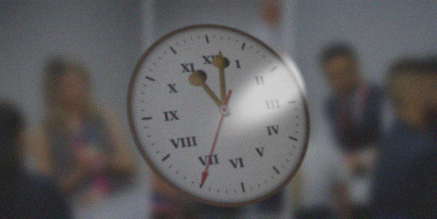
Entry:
11 h 01 min 35 s
